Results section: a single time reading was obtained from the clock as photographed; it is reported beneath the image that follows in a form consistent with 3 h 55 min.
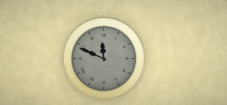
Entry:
11 h 49 min
